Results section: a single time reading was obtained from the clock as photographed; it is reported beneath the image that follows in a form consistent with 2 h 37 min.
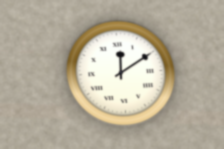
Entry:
12 h 10 min
